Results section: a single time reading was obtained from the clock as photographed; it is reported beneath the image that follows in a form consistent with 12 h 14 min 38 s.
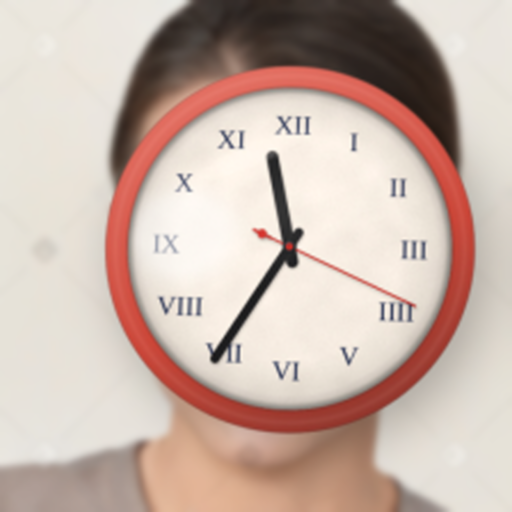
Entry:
11 h 35 min 19 s
